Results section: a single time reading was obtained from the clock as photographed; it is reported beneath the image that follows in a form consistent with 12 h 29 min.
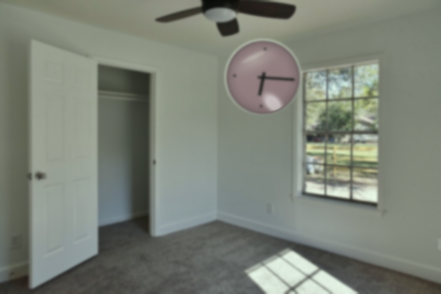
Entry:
6 h 15 min
